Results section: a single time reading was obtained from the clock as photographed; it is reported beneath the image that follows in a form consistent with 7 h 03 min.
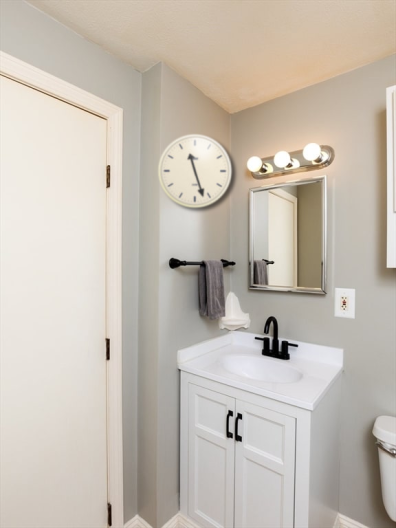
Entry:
11 h 27 min
